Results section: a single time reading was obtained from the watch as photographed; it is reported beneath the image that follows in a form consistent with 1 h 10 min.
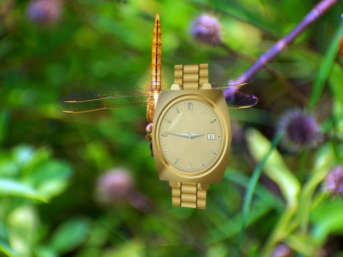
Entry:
2 h 46 min
